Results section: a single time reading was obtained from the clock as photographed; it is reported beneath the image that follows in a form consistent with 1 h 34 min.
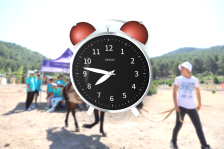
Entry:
7 h 47 min
